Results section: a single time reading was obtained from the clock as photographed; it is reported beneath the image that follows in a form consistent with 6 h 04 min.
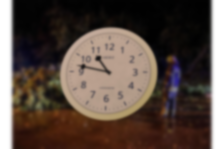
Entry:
10 h 47 min
